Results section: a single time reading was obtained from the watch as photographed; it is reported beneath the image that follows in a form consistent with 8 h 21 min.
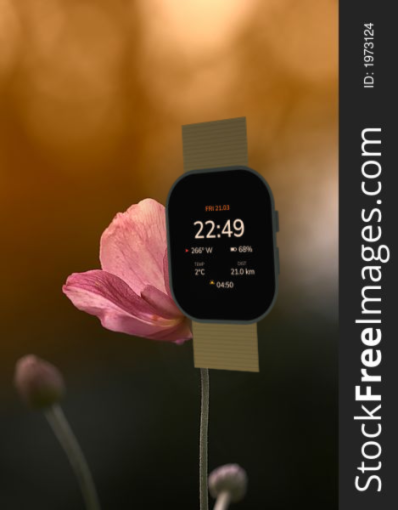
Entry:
22 h 49 min
